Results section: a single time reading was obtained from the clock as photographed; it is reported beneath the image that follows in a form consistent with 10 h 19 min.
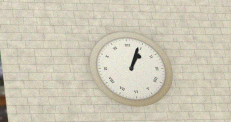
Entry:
1 h 04 min
